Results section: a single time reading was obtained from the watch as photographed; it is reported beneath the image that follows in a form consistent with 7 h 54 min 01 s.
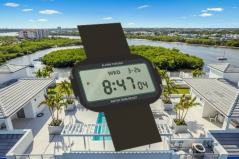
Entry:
8 h 47 min 04 s
